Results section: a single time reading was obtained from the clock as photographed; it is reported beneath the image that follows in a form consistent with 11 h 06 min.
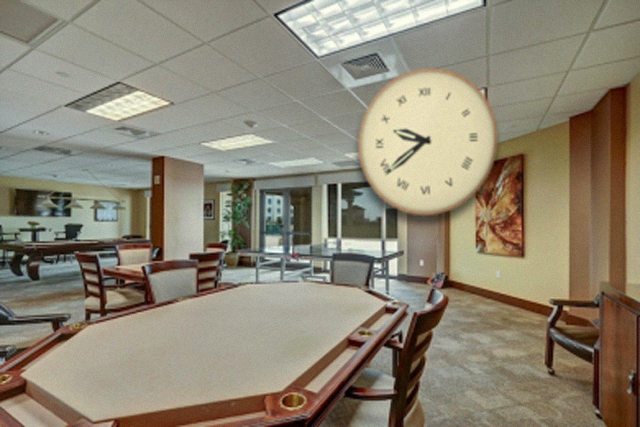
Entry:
9 h 39 min
